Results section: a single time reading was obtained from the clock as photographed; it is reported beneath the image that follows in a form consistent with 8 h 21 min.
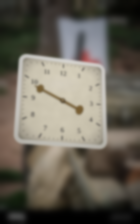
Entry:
3 h 49 min
